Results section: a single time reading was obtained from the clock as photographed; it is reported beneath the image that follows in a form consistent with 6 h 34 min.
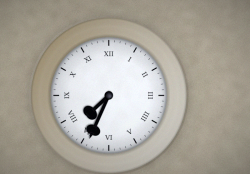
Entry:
7 h 34 min
